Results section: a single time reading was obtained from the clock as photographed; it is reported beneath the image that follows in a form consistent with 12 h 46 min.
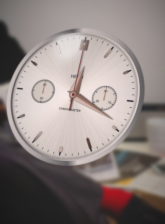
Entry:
12 h 19 min
